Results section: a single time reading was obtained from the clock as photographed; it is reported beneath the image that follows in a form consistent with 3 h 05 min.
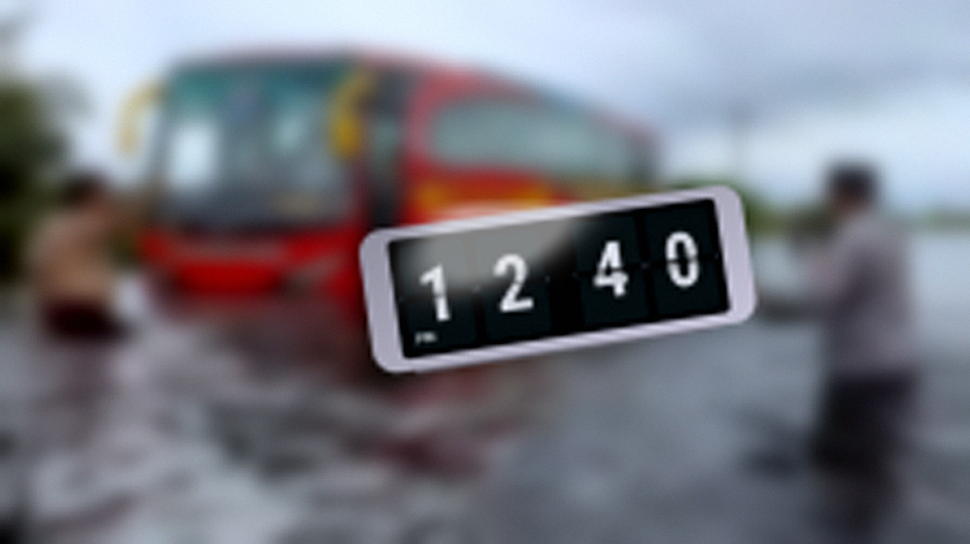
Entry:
12 h 40 min
